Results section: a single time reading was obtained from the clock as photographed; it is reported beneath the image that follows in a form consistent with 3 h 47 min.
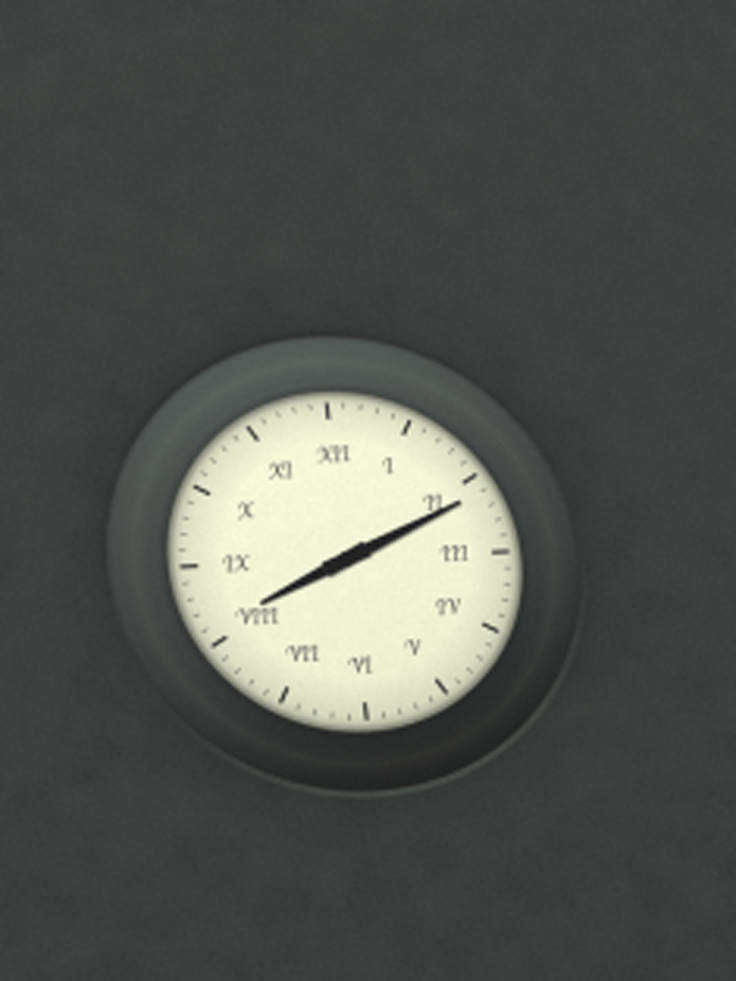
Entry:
8 h 11 min
